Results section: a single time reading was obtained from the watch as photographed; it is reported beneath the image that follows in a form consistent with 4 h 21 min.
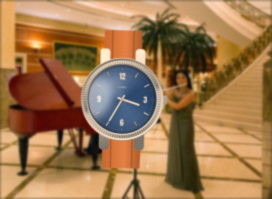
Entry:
3 h 35 min
